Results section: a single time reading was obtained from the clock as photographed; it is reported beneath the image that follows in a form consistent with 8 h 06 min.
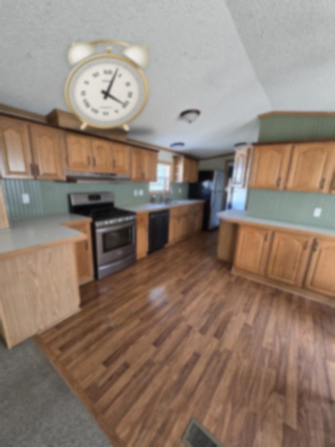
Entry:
4 h 03 min
